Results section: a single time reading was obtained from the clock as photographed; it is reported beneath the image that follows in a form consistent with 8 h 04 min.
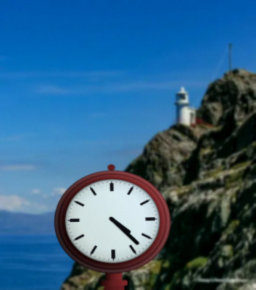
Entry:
4 h 23 min
